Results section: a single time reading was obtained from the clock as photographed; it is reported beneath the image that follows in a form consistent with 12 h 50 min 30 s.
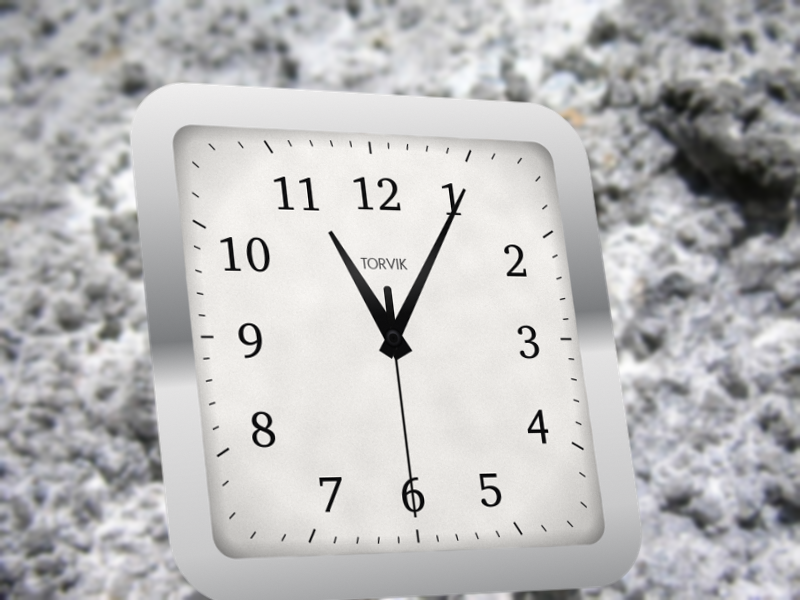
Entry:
11 h 05 min 30 s
